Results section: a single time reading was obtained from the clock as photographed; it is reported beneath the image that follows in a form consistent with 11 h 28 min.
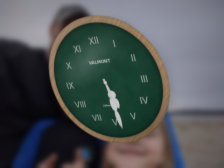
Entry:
5 h 29 min
